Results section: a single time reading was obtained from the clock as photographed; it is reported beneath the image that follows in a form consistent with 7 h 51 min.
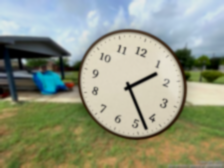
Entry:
1 h 23 min
